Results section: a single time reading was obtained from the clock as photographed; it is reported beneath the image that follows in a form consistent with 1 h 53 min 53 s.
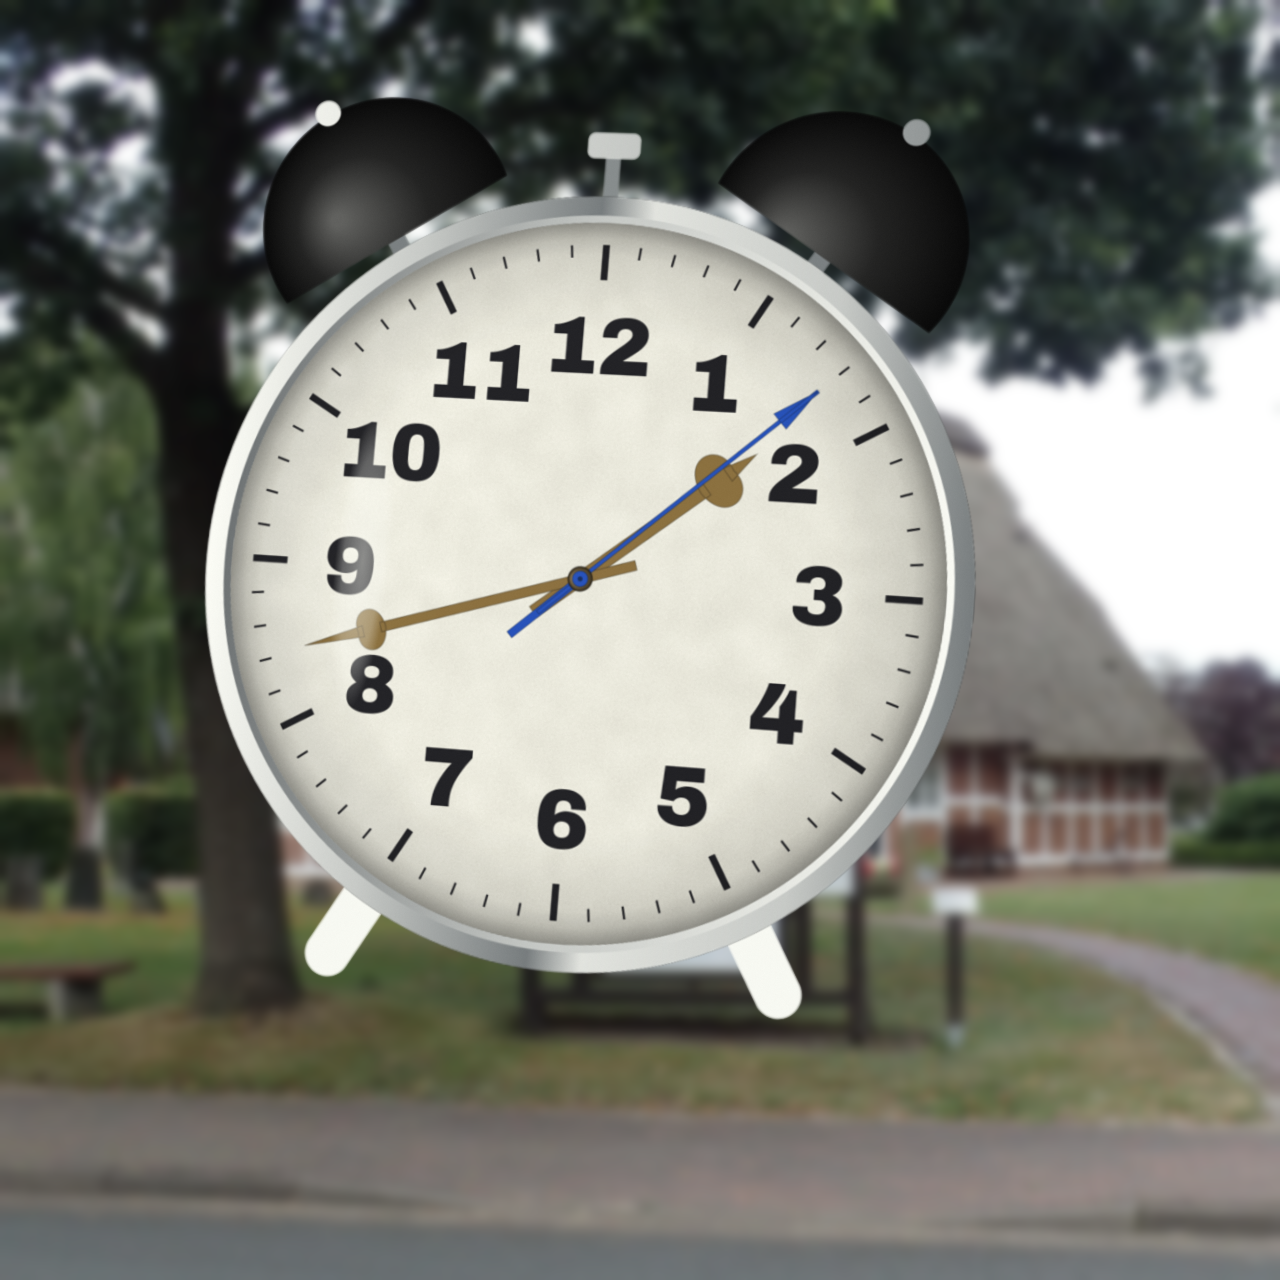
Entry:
1 h 42 min 08 s
